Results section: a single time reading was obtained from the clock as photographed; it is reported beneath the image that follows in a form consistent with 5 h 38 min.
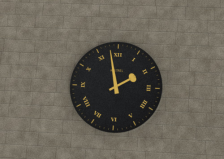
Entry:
1 h 58 min
